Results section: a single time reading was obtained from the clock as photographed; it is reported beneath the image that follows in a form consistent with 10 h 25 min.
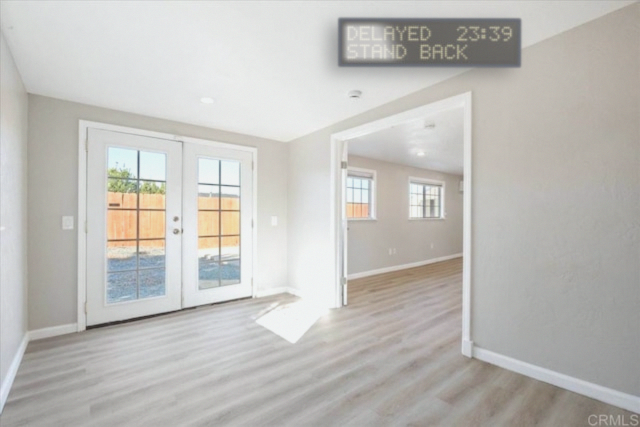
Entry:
23 h 39 min
